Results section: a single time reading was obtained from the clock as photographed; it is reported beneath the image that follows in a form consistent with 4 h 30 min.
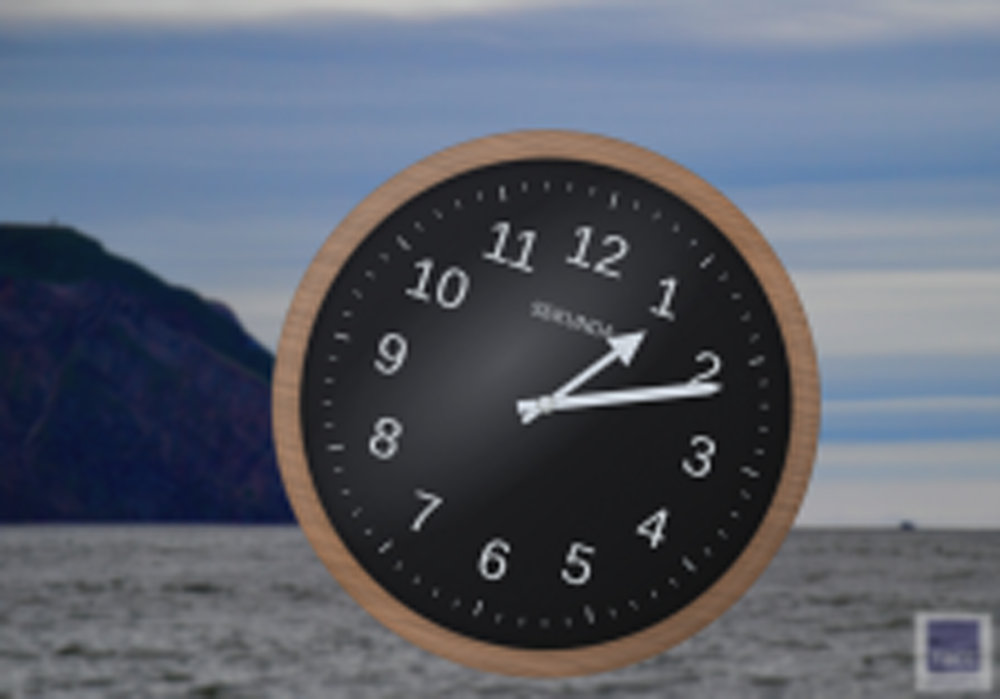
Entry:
1 h 11 min
